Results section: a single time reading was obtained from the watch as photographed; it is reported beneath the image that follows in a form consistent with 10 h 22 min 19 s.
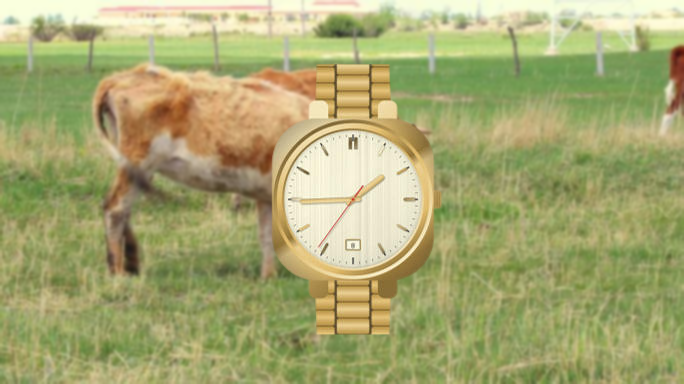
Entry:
1 h 44 min 36 s
